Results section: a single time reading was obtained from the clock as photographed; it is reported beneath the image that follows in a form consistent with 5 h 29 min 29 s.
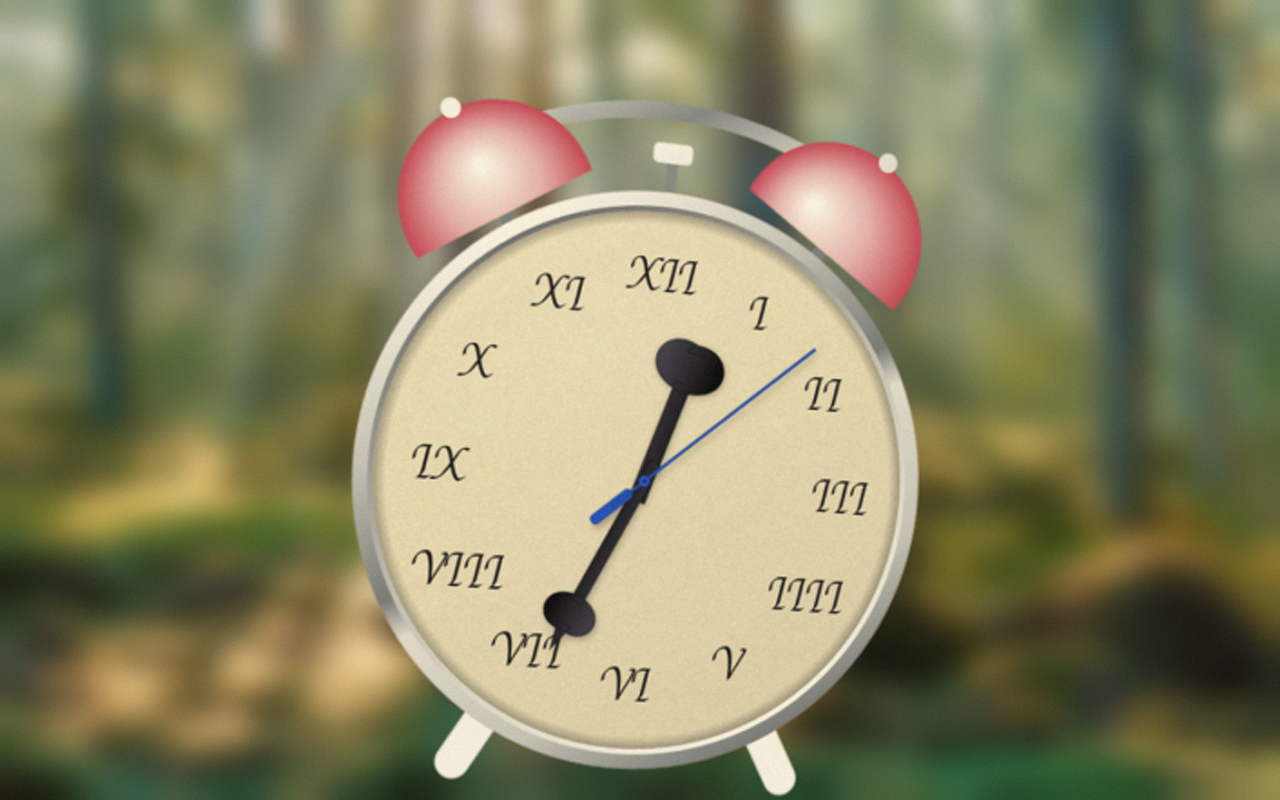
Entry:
12 h 34 min 08 s
